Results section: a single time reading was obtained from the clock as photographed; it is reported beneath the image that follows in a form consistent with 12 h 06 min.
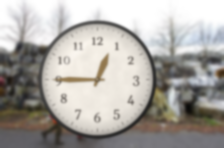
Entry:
12 h 45 min
